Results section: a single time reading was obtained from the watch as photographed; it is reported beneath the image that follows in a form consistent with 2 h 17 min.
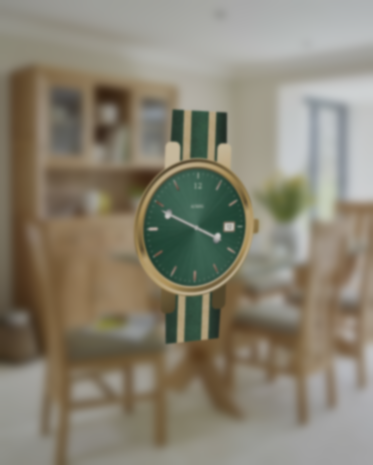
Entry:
3 h 49 min
